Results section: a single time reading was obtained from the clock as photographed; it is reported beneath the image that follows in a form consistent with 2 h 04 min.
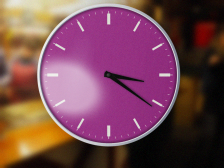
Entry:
3 h 21 min
